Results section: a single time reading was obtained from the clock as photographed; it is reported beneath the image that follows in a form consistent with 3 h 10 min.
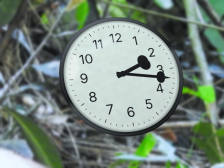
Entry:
2 h 17 min
